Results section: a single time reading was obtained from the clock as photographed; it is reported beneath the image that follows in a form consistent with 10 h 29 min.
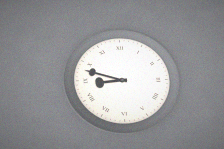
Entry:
8 h 48 min
